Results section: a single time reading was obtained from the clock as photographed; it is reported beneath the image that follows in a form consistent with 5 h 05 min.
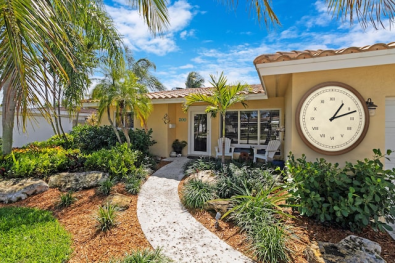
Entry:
1 h 12 min
